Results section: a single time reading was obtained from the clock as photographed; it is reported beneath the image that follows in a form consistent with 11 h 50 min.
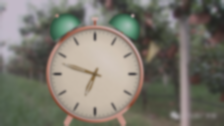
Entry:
6 h 48 min
